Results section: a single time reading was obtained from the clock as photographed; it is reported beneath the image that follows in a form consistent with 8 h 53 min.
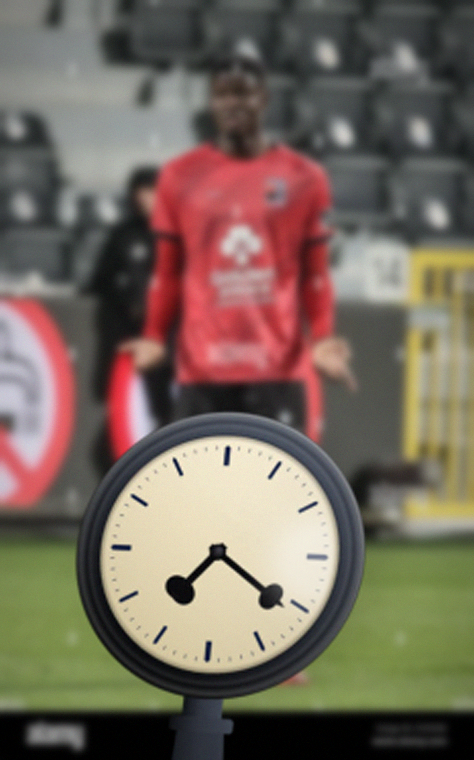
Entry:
7 h 21 min
